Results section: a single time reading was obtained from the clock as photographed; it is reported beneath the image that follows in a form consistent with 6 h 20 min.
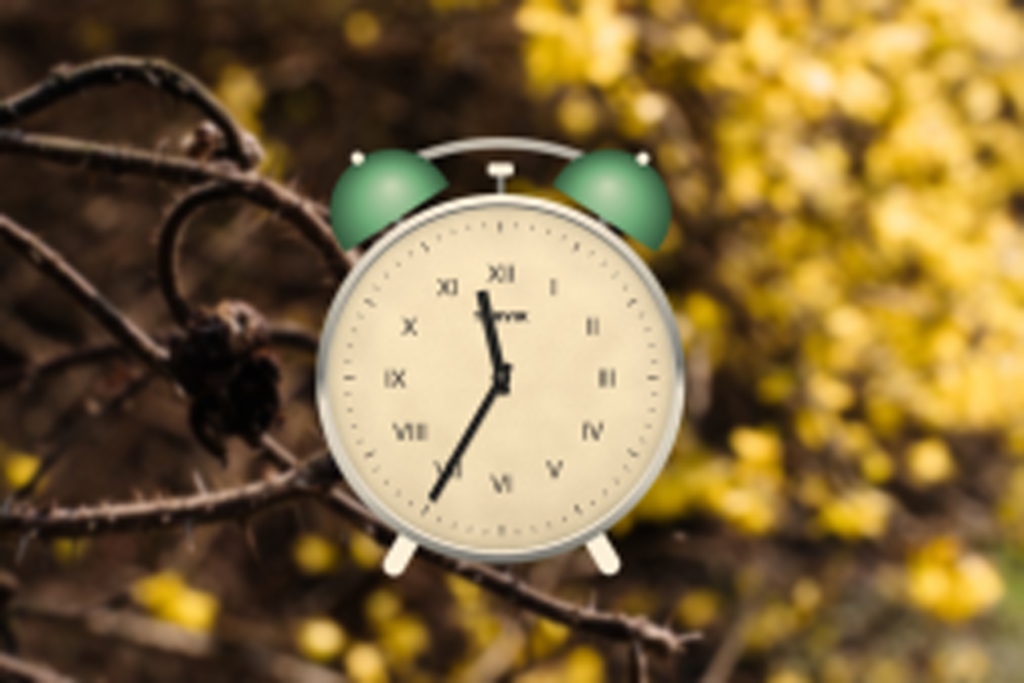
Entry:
11 h 35 min
